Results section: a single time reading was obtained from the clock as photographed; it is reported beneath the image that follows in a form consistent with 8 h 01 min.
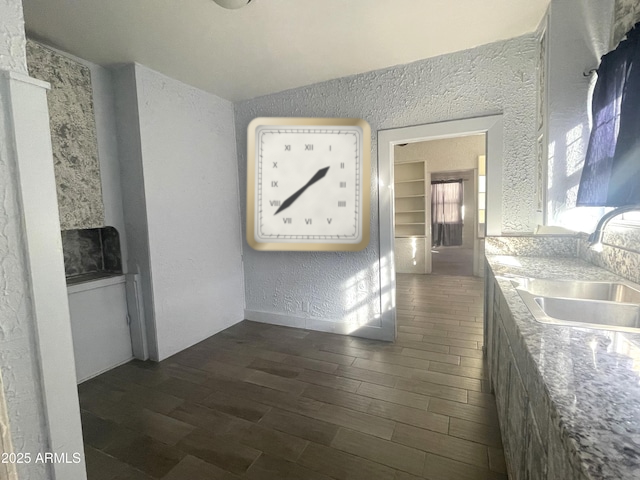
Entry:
1 h 38 min
